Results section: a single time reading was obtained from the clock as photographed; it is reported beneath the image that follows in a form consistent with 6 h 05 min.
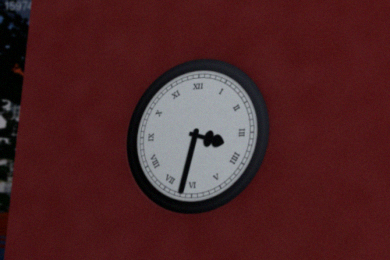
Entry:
3 h 32 min
